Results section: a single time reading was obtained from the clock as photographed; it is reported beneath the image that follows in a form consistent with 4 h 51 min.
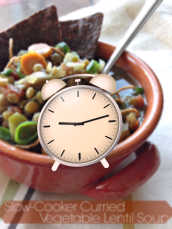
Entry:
9 h 13 min
